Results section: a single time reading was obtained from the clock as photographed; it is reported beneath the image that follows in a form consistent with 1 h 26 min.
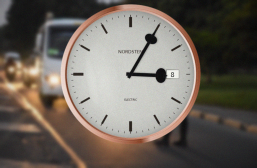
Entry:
3 h 05 min
